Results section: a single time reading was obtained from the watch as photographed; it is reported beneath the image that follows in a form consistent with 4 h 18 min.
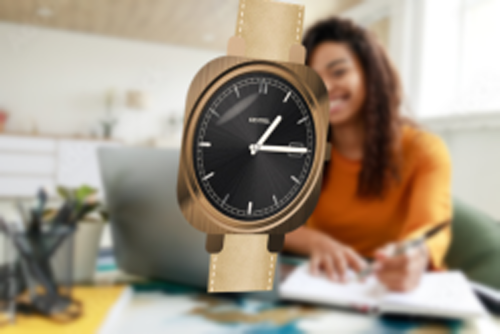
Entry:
1 h 15 min
